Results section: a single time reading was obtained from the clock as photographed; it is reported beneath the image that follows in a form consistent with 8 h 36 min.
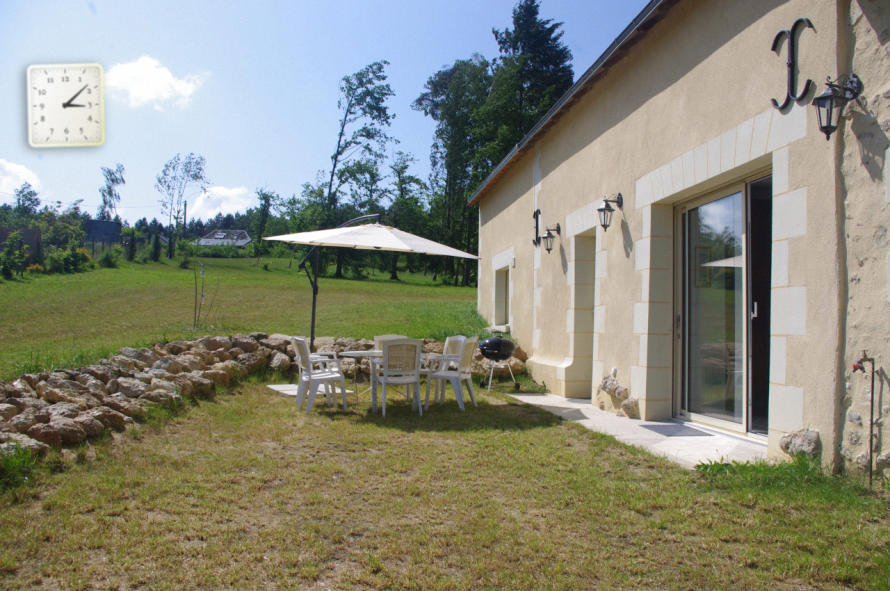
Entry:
3 h 08 min
